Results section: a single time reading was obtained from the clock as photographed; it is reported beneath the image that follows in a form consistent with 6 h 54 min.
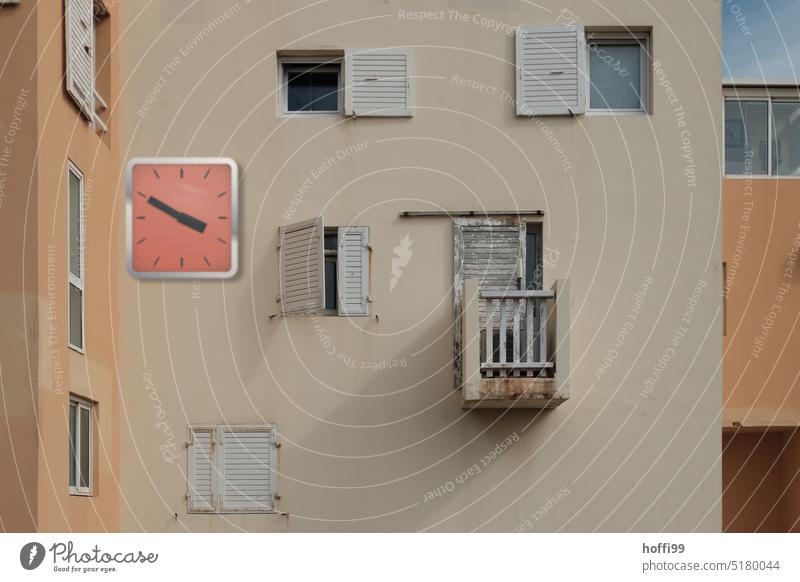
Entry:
3 h 50 min
